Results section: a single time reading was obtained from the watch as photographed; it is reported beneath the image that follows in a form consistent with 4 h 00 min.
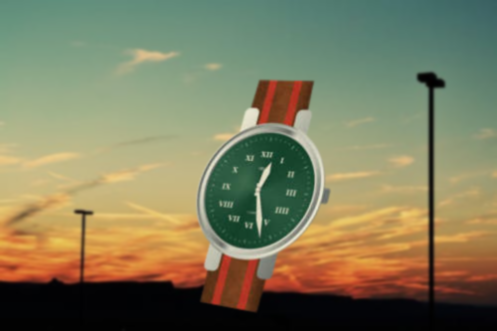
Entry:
12 h 27 min
